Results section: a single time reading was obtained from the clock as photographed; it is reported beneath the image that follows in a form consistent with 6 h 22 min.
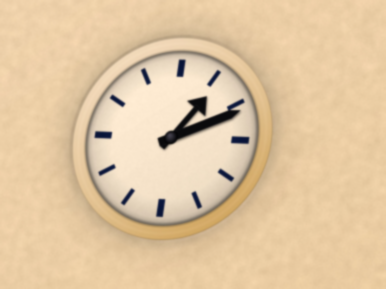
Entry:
1 h 11 min
